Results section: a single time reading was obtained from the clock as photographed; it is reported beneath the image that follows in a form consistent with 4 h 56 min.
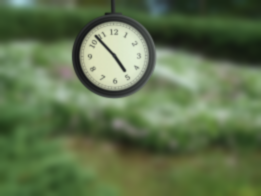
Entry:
4 h 53 min
